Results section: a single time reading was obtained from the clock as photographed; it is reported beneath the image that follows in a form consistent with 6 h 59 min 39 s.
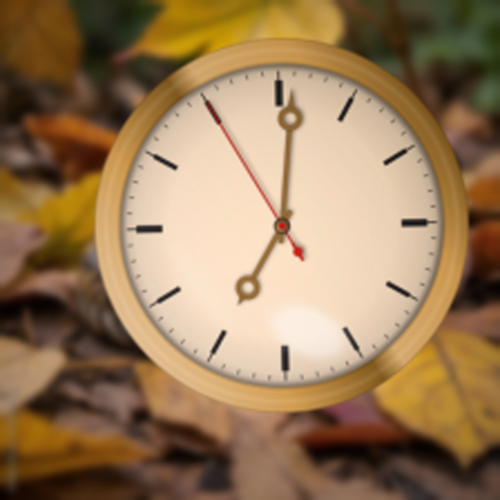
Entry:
7 h 00 min 55 s
